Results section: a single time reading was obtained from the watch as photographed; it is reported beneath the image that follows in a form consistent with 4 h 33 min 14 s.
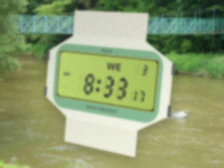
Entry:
8 h 33 min 17 s
